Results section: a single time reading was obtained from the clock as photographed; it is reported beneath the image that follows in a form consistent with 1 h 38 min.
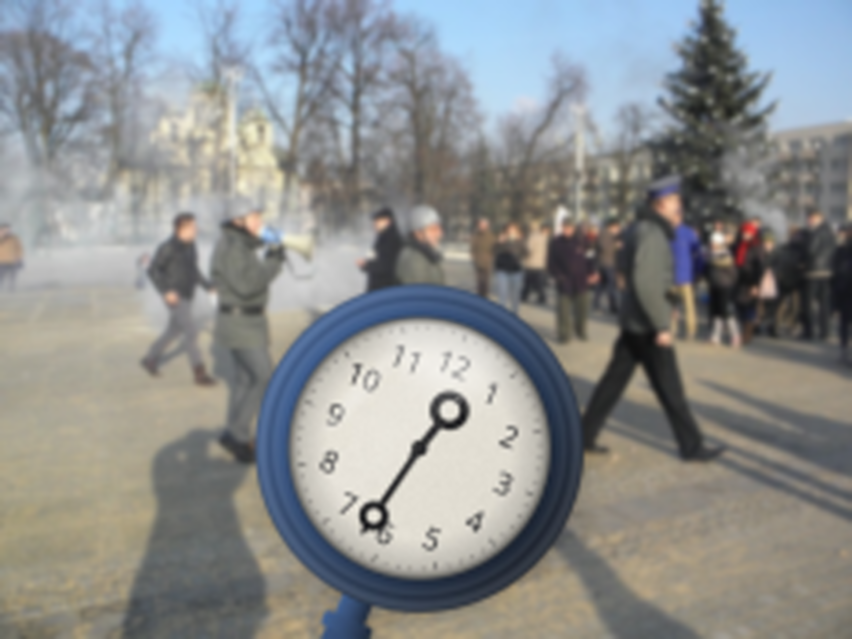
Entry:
12 h 32 min
